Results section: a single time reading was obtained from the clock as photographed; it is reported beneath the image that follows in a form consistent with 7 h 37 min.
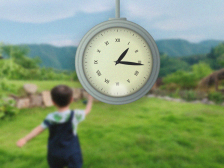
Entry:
1 h 16 min
